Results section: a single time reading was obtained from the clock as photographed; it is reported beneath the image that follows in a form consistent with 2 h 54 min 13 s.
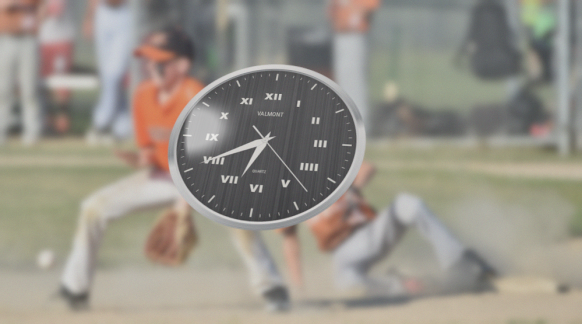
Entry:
6 h 40 min 23 s
